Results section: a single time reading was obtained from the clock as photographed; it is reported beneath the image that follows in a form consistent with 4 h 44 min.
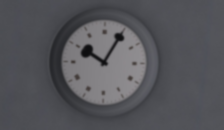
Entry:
10 h 05 min
